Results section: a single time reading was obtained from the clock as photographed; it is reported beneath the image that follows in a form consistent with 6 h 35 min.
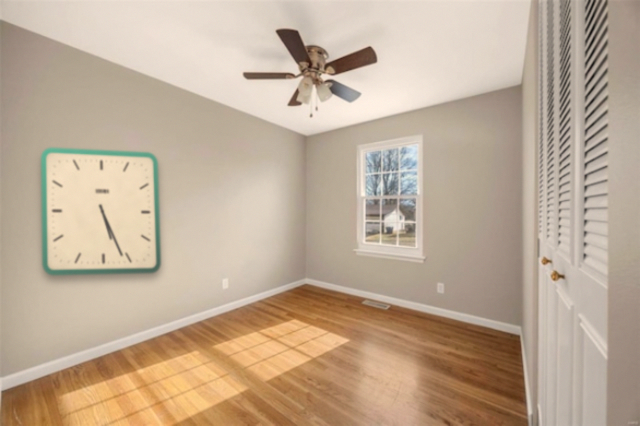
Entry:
5 h 26 min
